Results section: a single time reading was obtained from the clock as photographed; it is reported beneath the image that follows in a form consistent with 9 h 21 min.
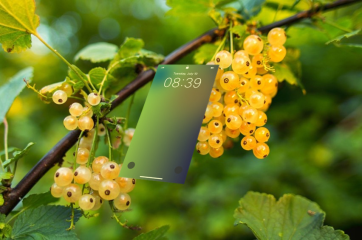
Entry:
8 h 39 min
